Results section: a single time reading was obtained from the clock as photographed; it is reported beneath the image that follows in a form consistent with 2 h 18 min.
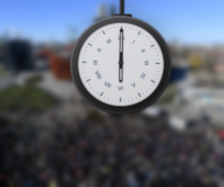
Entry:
6 h 00 min
